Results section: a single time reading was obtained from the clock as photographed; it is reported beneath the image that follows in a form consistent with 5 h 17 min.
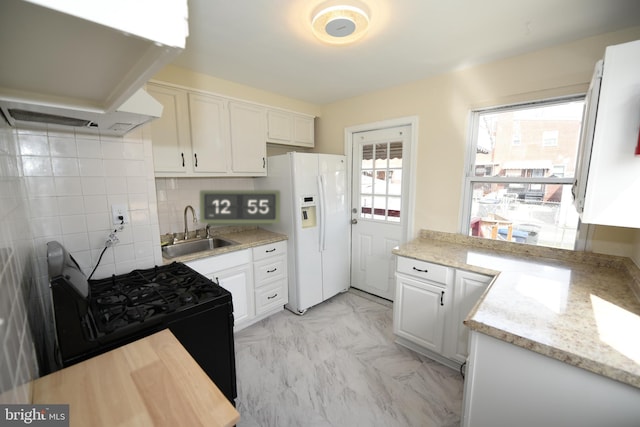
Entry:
12 h 55 min
